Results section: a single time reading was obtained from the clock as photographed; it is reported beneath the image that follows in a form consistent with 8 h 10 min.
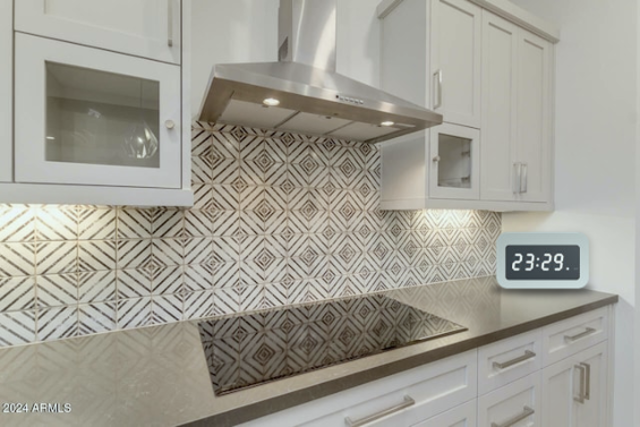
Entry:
23 h 29 min
